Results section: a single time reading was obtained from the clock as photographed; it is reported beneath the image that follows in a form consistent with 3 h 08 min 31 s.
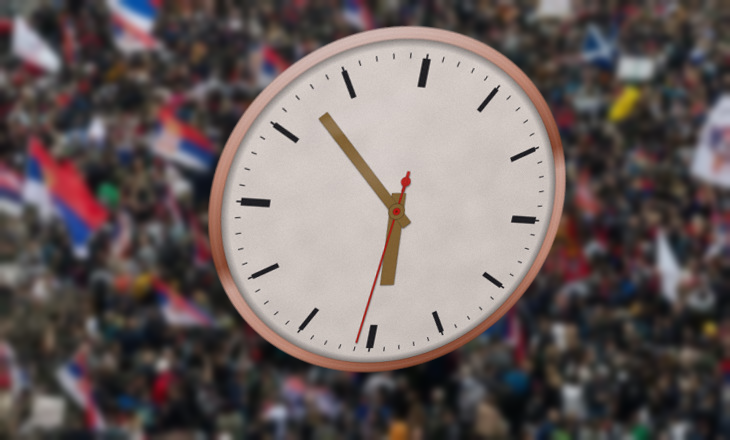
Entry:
5 h 52 min 31 s
